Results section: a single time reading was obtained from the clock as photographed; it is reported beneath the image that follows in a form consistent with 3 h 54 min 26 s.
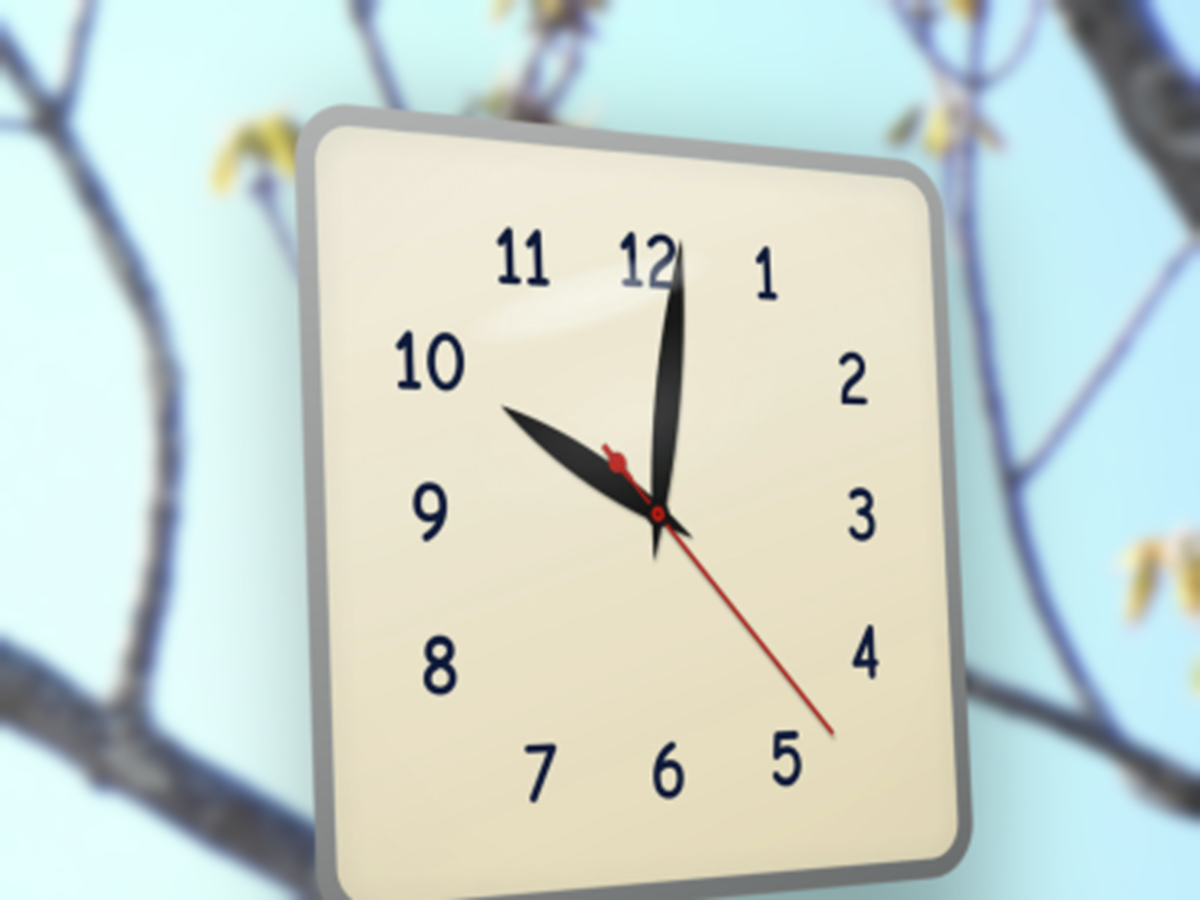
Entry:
10 h 01 min 23 s
